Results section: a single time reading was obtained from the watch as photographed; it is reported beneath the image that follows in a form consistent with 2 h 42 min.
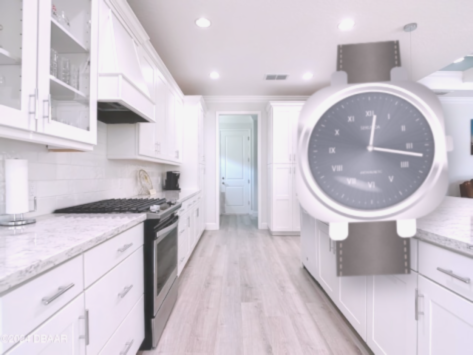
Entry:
12 h 17 min
